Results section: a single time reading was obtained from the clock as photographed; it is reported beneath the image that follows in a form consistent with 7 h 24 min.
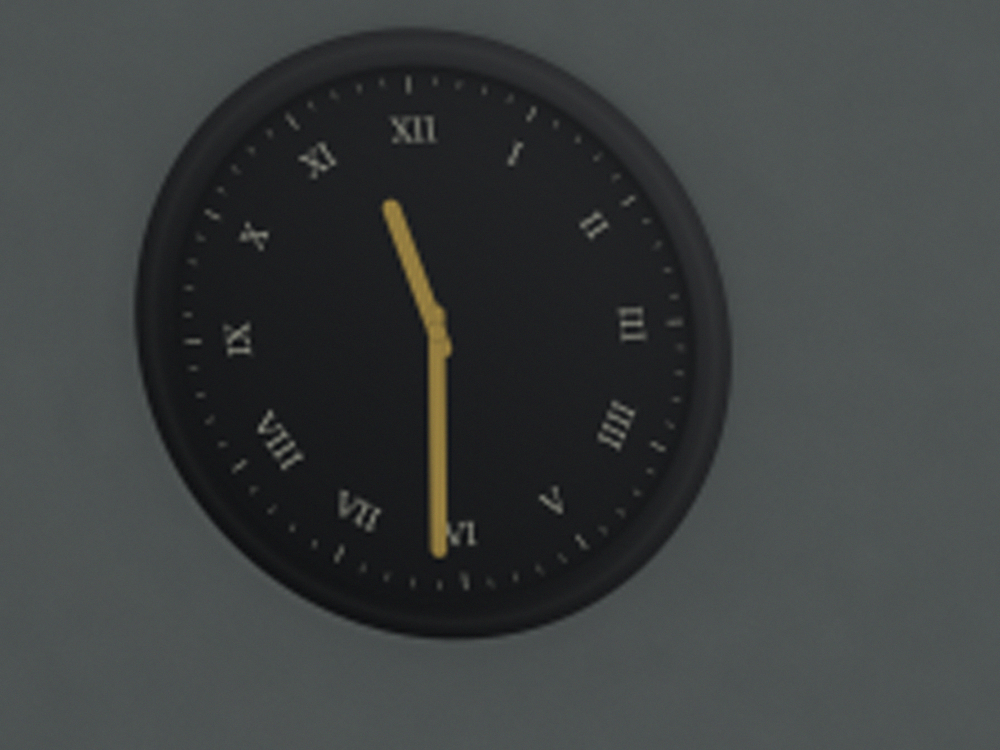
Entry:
11 h 31 min
